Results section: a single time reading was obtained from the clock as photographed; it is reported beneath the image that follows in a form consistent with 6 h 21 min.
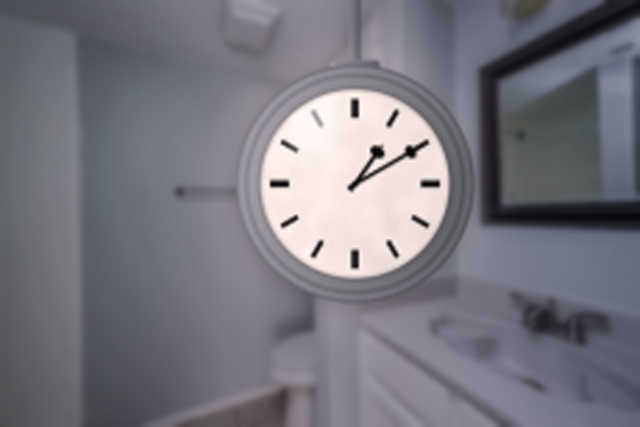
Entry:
1 h 10 min
